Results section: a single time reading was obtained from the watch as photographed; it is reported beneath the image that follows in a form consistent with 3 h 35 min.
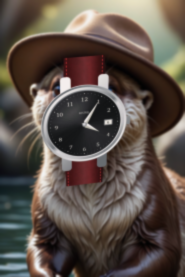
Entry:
4 h 05 min
